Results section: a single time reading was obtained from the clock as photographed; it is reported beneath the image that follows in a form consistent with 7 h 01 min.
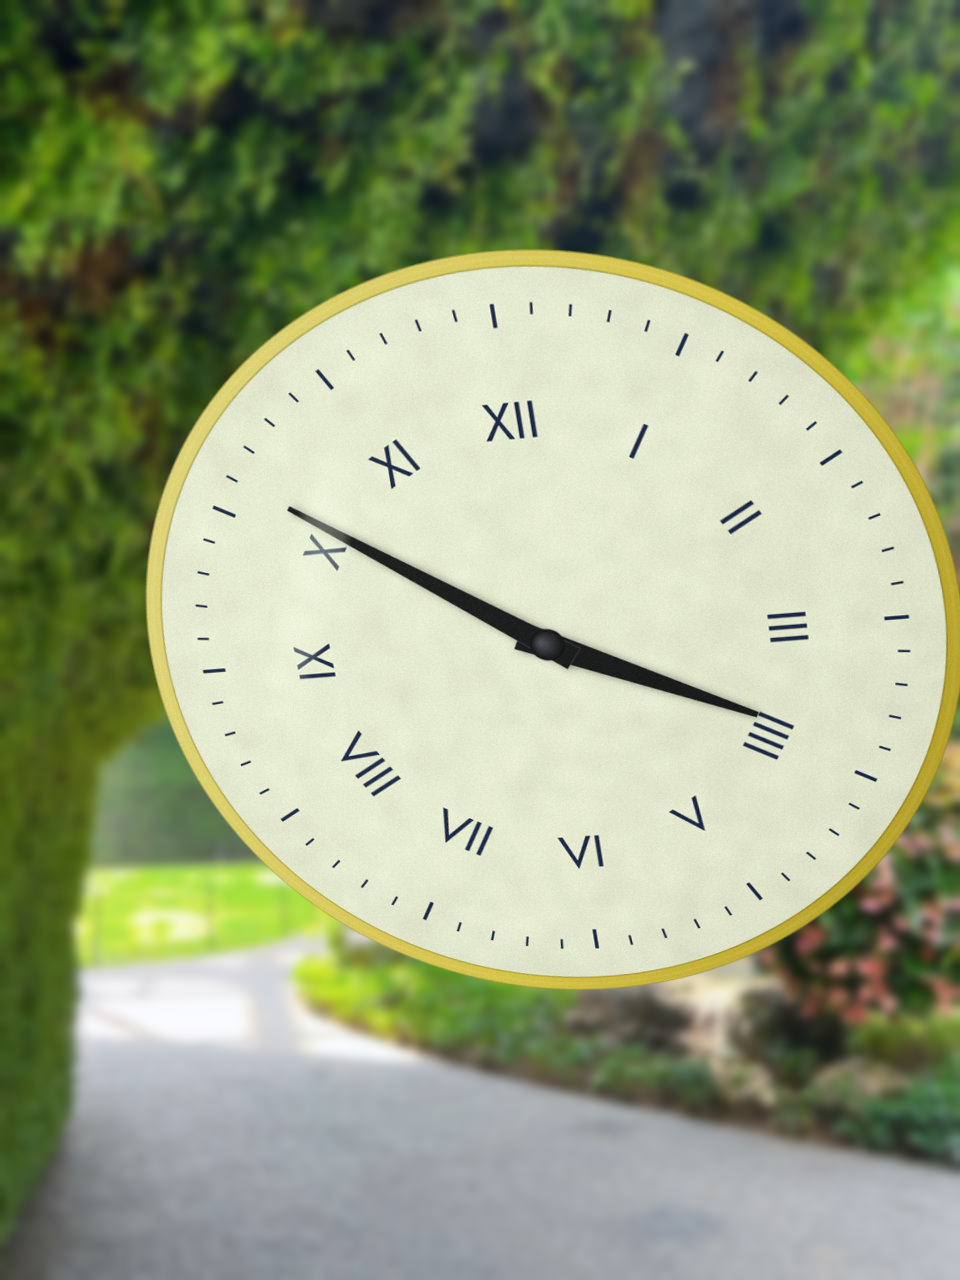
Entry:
3 h 51 min
